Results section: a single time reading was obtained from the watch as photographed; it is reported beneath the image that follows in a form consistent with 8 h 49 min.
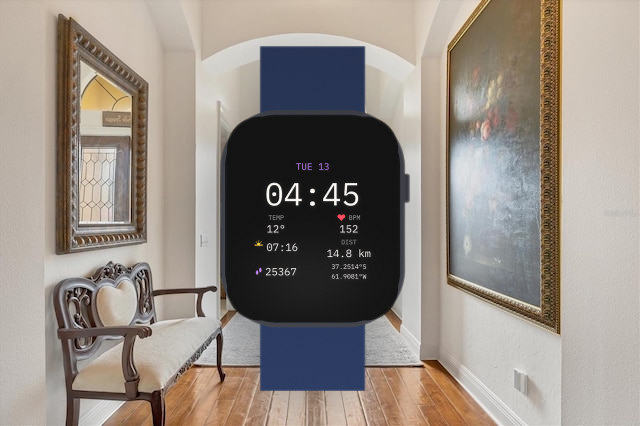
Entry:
4 h 45 min
